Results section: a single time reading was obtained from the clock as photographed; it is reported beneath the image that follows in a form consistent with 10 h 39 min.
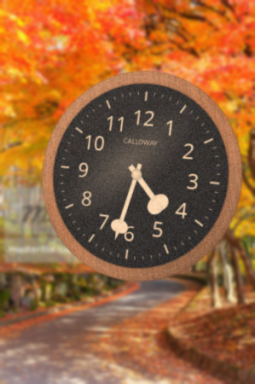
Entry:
4 h 32 min
